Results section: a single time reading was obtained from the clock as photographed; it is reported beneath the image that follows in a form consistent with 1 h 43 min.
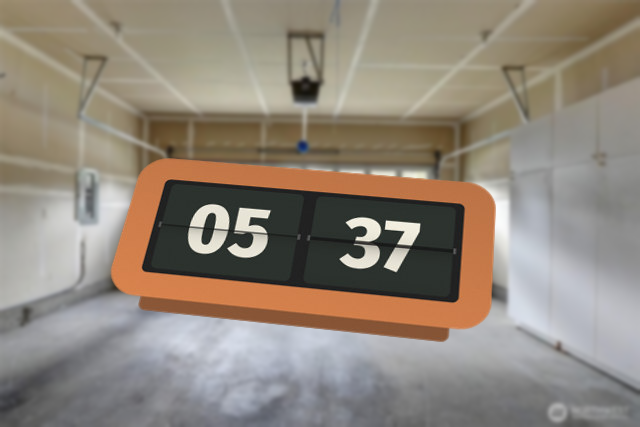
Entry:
5 h 37 min
